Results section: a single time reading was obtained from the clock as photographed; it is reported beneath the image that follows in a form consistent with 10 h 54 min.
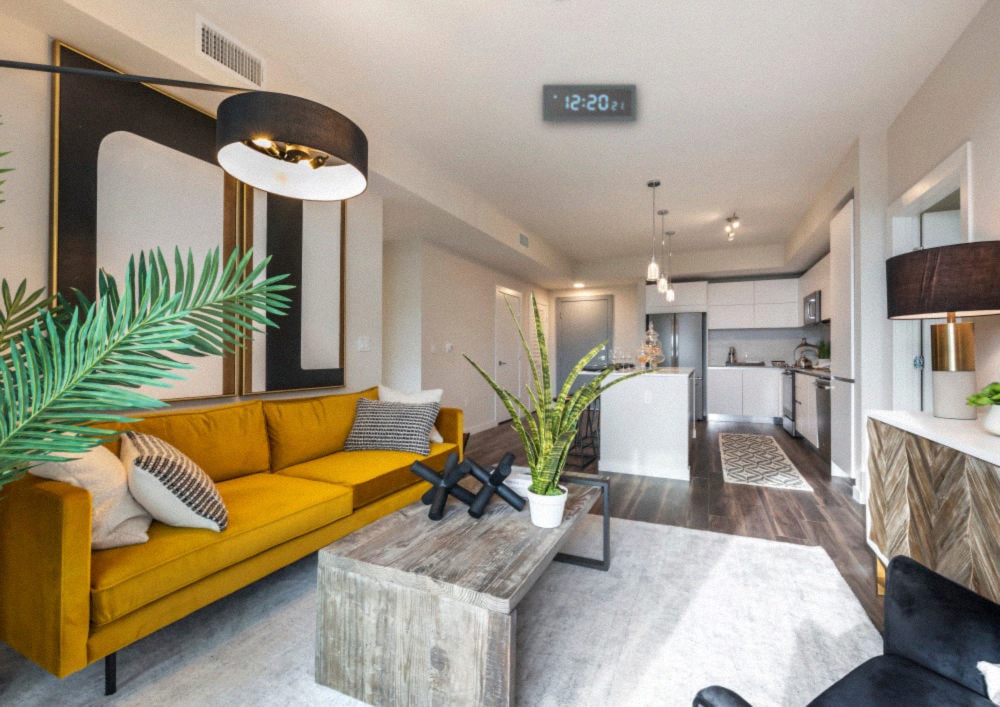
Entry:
12 h 20 min
